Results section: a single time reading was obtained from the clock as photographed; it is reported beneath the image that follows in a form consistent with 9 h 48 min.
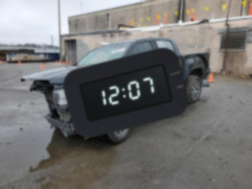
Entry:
12 h 07 min
